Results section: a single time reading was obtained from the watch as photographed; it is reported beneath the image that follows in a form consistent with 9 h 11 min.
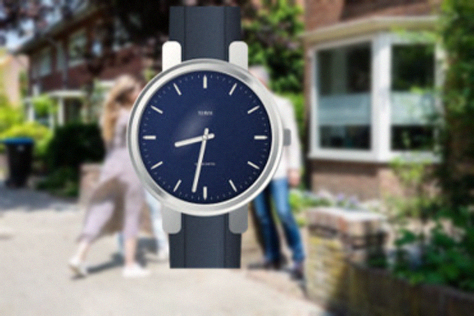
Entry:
8 h 32 min
